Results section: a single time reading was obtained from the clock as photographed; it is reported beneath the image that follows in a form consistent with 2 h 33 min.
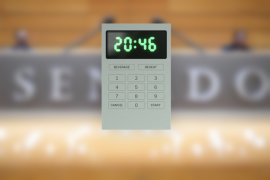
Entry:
20 h 46 min
